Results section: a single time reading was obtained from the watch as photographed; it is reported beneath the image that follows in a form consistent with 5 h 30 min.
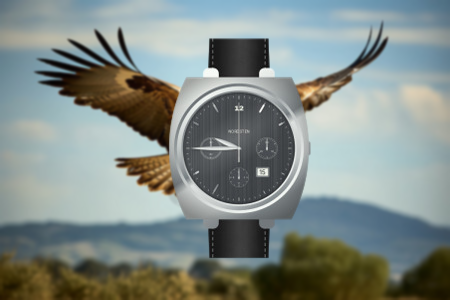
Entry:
9 h 45 min
